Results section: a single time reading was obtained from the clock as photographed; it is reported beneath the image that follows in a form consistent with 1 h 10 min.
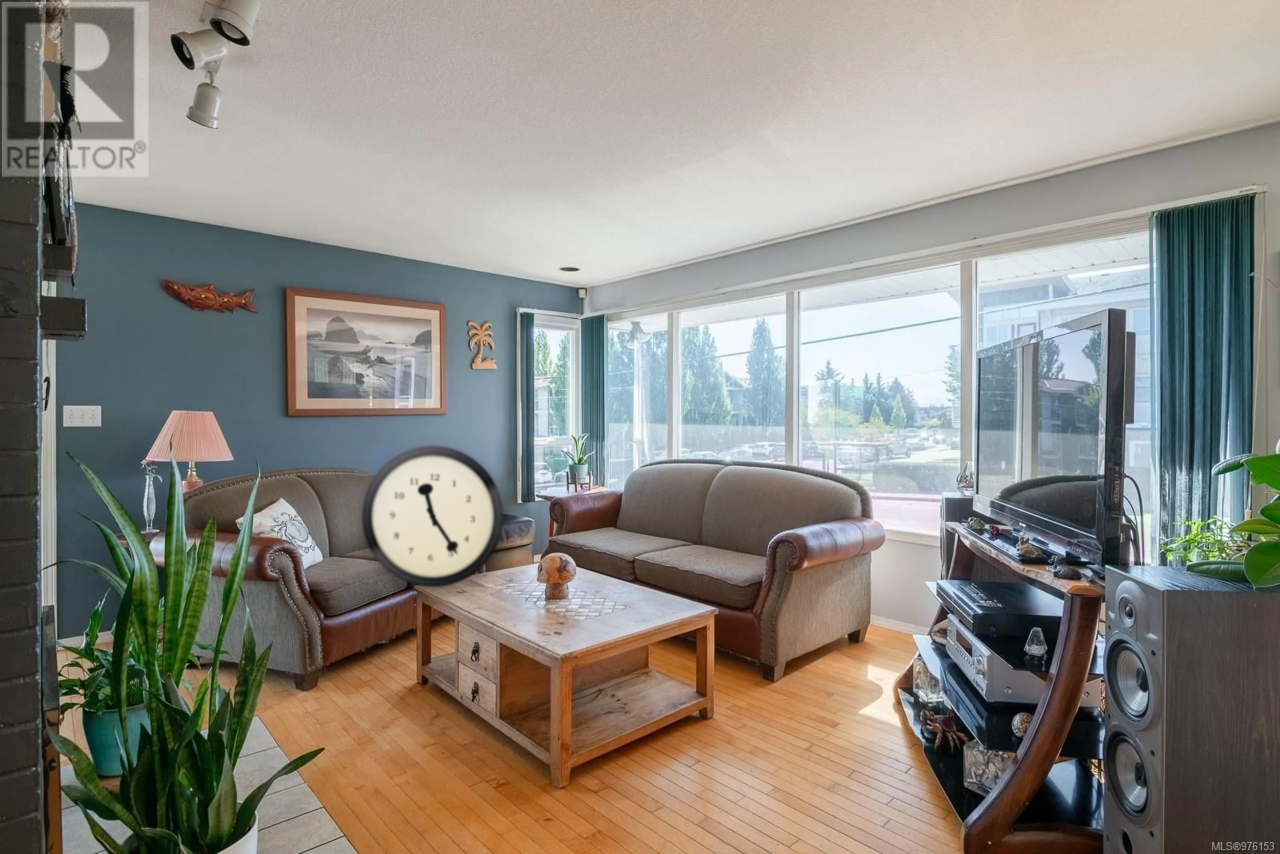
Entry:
11 h 24 min
